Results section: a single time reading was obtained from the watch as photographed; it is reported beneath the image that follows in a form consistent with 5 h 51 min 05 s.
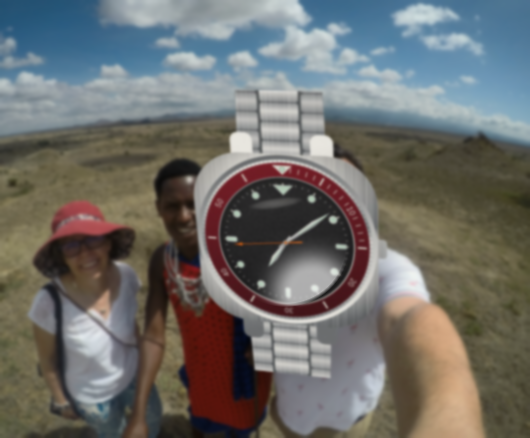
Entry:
7 h 08 min 44 s
